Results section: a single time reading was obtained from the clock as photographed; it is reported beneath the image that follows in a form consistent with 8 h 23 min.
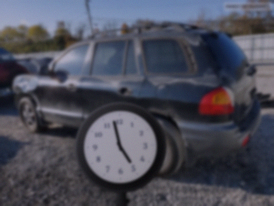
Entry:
4 h 58 min
